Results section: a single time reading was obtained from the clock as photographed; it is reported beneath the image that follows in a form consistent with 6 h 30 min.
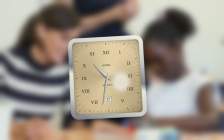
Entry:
10 h 32 min
